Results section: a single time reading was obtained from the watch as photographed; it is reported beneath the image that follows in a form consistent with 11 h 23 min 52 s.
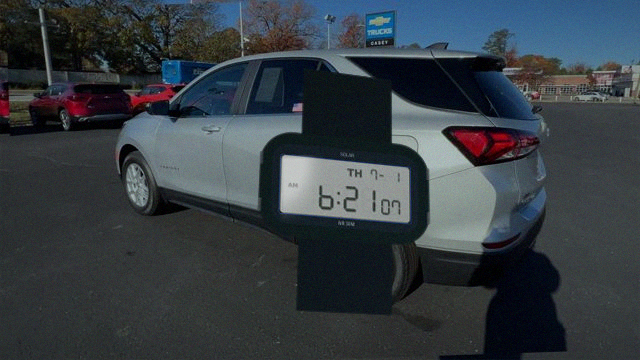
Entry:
6 h 21 min 07 s
